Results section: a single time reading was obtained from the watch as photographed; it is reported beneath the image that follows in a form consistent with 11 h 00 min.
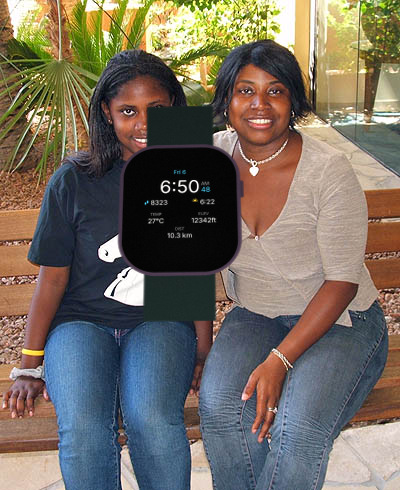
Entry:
6 h 50 min
